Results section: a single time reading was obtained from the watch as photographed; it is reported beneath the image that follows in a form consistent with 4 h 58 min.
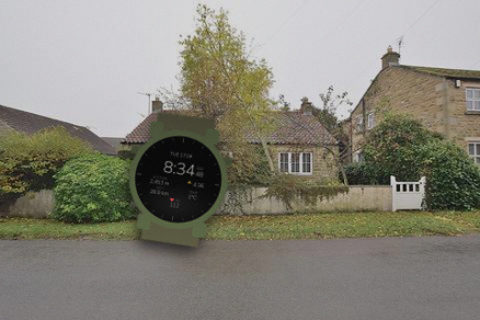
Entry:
8 h 34 min
